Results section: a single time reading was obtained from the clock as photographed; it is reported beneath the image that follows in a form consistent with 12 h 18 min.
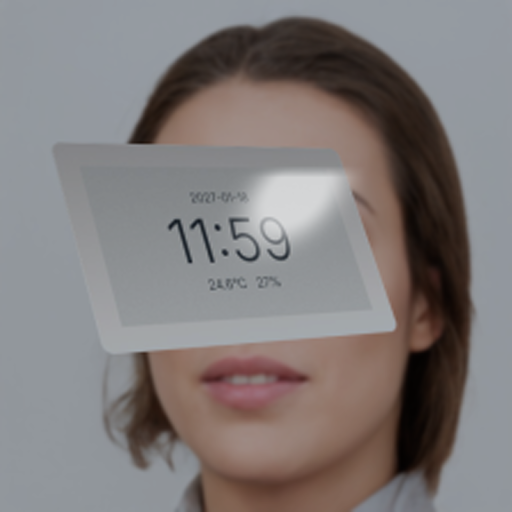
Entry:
11 h 59 min
